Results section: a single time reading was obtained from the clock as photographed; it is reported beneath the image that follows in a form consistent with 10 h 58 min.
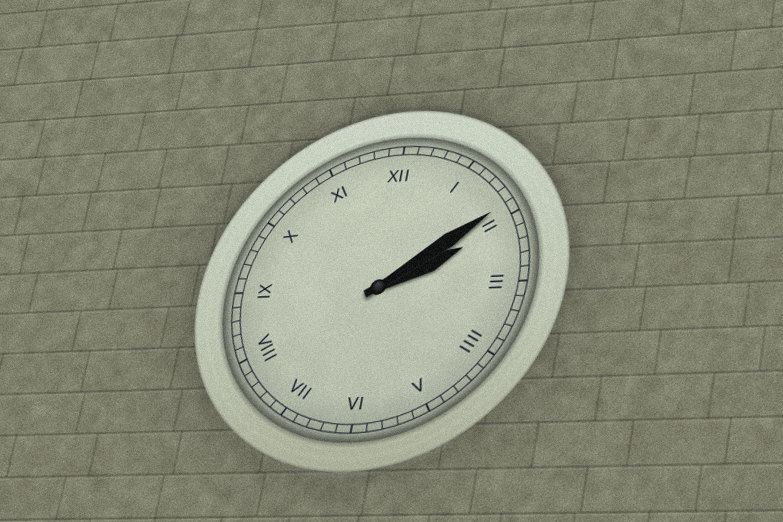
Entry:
2 h 09 min
